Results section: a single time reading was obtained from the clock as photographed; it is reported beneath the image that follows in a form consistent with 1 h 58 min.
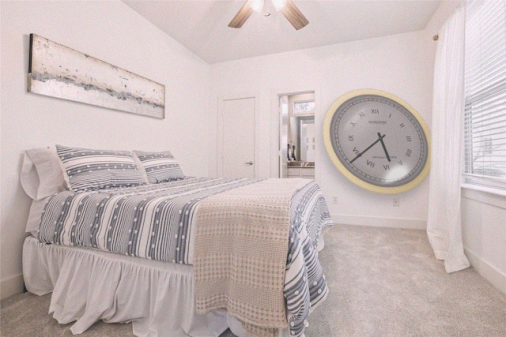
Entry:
5 h 39 min
